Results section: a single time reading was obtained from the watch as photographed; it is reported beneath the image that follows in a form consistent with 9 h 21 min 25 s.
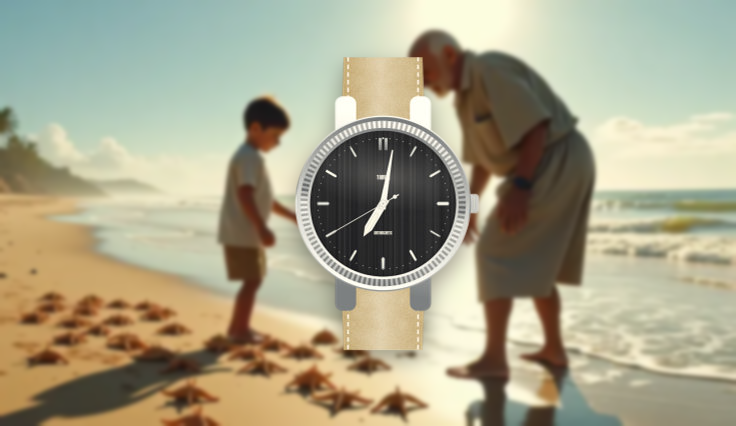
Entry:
7 h 01 min 40 s
